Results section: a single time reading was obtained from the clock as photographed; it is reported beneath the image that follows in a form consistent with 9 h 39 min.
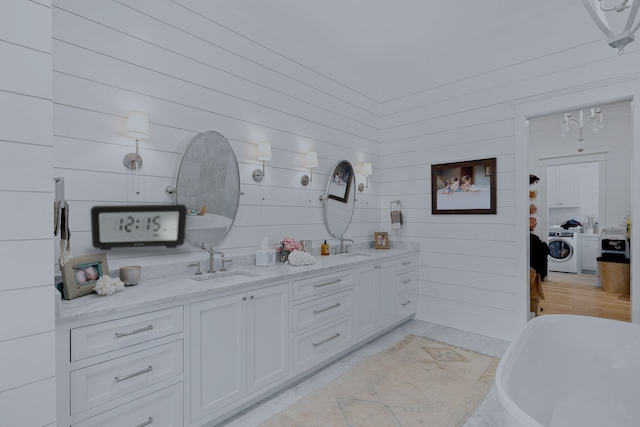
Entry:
12 h 15 min
